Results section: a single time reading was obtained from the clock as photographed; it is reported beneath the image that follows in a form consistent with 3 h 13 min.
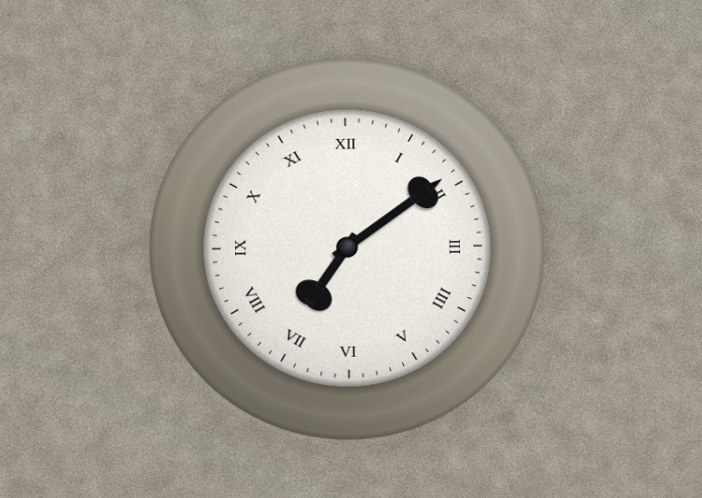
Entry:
7 h 09 min
